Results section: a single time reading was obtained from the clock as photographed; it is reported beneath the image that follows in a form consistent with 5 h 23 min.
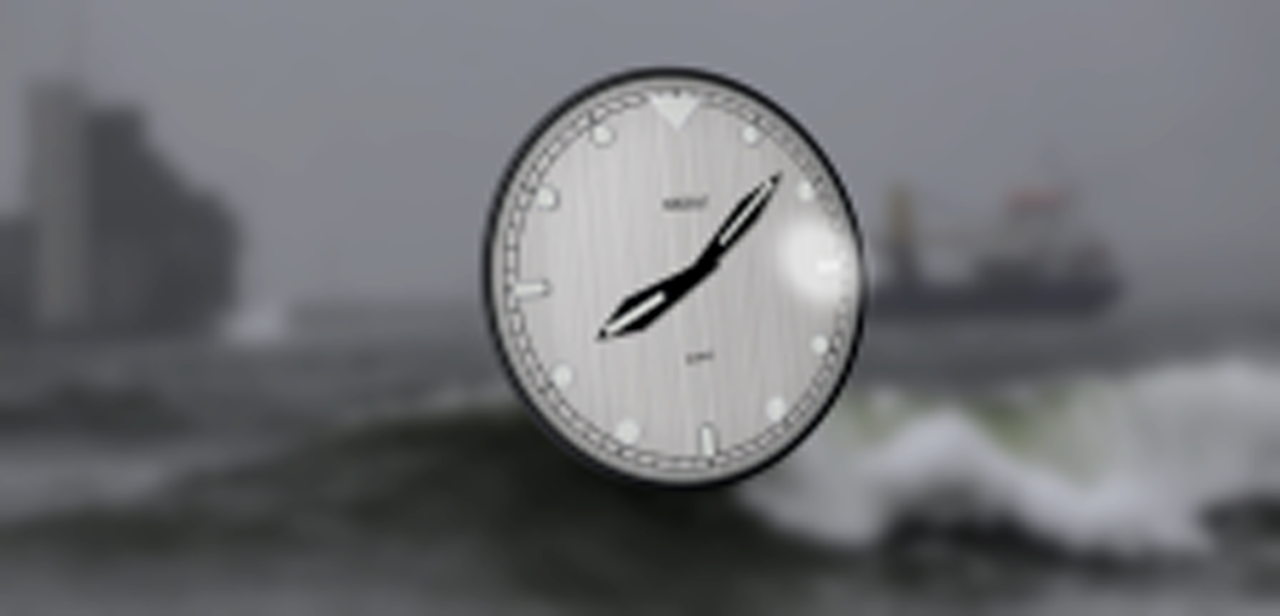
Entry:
8 h 08 min
